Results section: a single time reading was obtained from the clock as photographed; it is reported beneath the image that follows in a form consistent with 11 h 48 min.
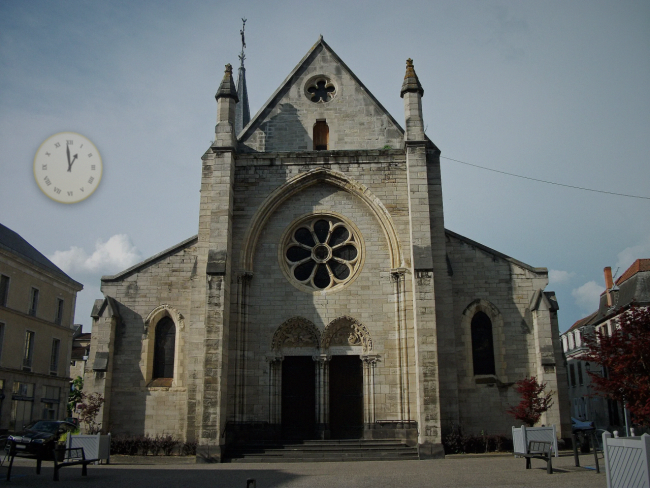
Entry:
12 h 59 min
